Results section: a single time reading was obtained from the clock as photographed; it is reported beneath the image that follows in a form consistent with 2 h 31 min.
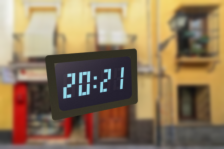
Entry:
20 h 21 min
